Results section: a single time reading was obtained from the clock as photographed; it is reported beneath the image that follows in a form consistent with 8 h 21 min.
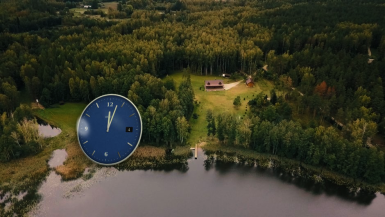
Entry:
12 h 03 min
